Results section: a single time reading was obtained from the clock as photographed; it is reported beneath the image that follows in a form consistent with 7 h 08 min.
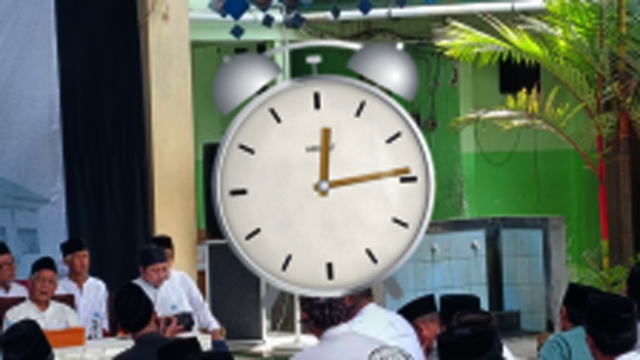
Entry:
12 h 14 min
